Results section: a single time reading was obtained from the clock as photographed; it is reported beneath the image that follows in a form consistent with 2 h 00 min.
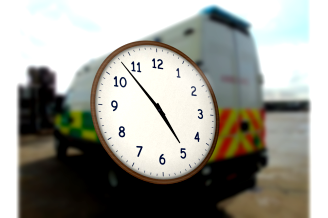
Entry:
4 h 53 min
